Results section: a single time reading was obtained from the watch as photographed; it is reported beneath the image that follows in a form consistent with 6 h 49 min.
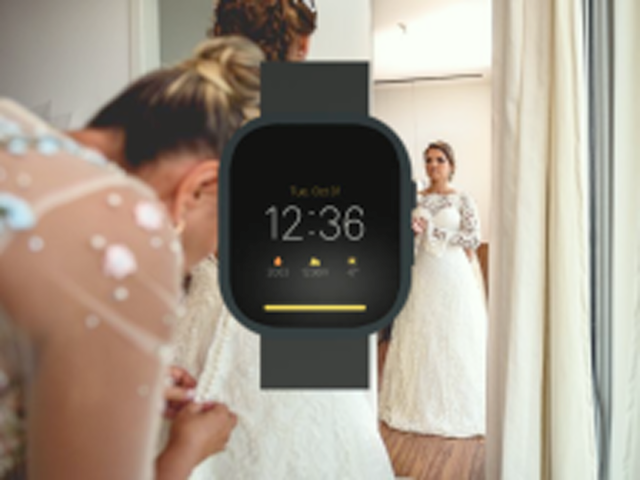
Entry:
12 h 36 min
